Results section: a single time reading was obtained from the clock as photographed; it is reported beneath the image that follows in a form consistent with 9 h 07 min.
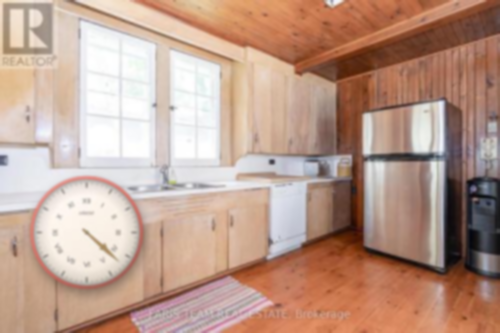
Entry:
4 h 22 min
